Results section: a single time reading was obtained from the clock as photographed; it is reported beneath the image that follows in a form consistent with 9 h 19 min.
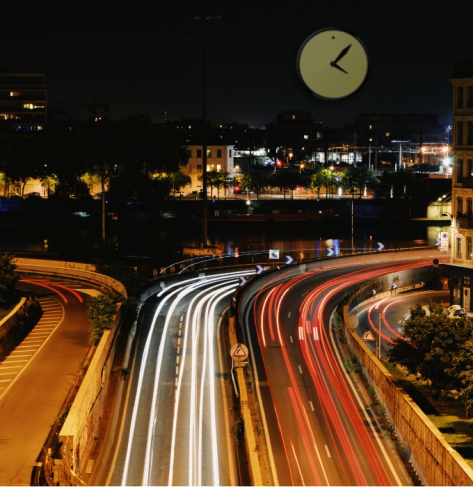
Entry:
4 h 07 min
